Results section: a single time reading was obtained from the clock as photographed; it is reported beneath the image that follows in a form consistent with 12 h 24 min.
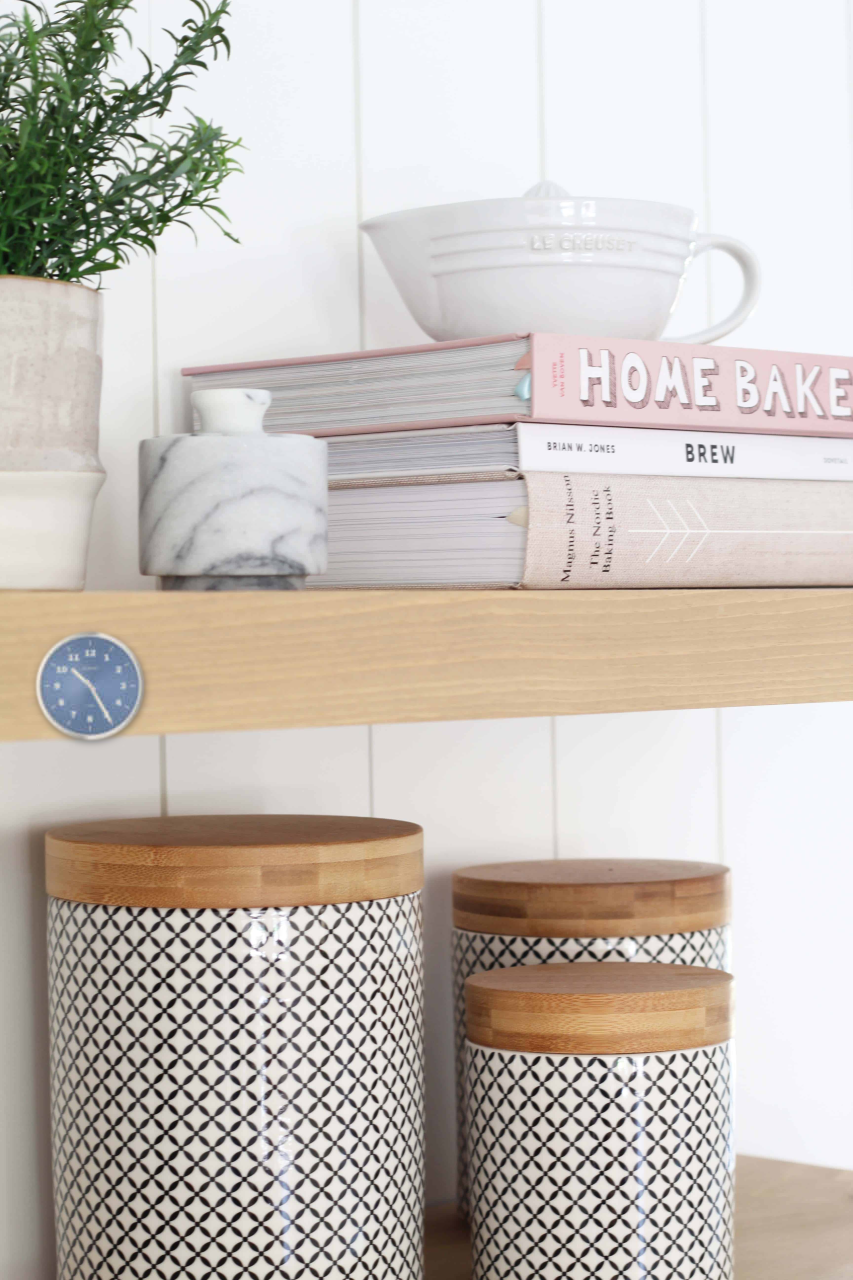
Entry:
10 h 25 min
